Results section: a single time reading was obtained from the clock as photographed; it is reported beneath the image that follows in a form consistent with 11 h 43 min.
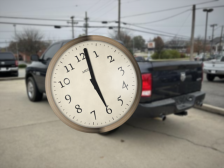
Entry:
6 h 02 min
